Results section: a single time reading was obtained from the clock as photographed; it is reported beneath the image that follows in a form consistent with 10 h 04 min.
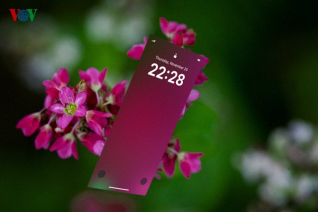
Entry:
22 h 28 min
